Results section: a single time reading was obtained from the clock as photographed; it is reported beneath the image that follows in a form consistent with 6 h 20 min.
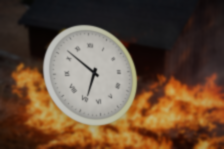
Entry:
6 h 52 min
